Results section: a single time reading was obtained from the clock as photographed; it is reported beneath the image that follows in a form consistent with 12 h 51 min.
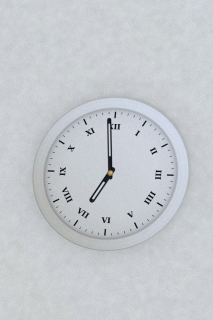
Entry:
6 h 59 min
